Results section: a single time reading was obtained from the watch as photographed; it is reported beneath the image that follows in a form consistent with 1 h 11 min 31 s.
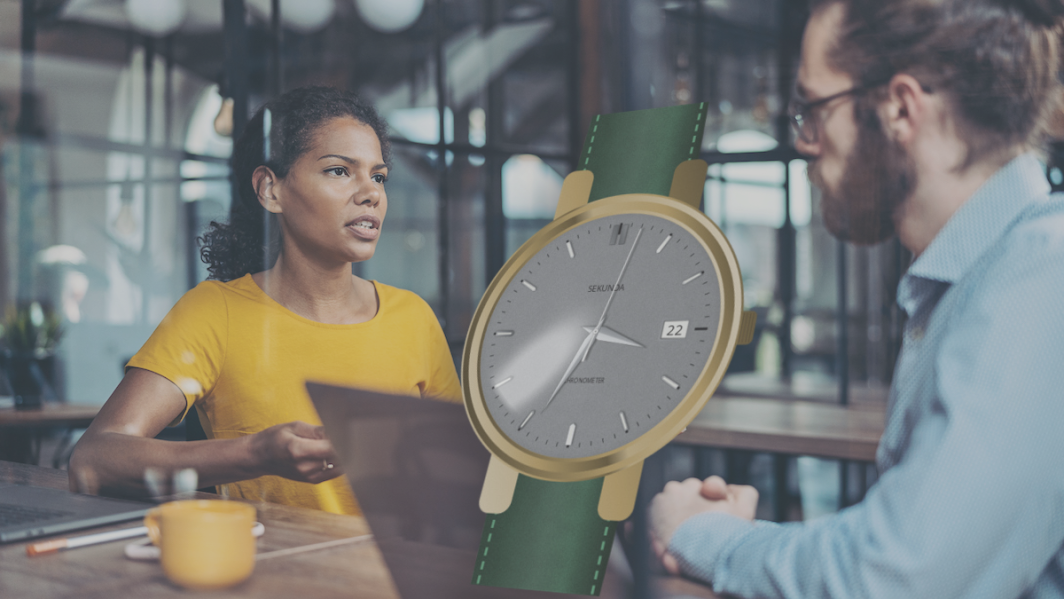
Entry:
3 h 34 min 02 s
